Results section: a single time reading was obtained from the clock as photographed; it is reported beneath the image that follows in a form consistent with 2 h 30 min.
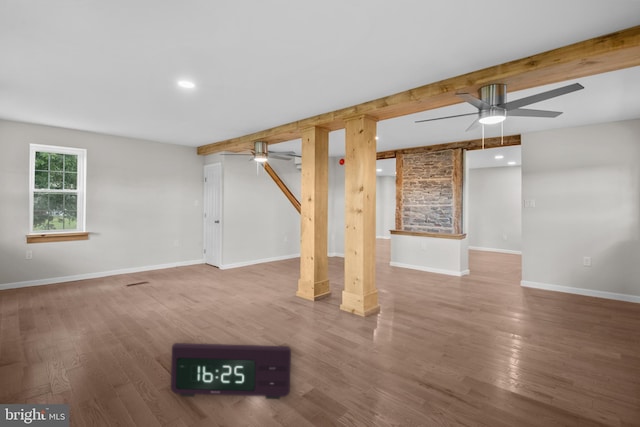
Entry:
16 h 25 min
